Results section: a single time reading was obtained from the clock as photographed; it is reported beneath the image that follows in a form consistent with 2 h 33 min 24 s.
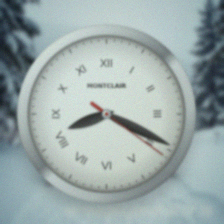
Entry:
8 h 19 min 21 s
